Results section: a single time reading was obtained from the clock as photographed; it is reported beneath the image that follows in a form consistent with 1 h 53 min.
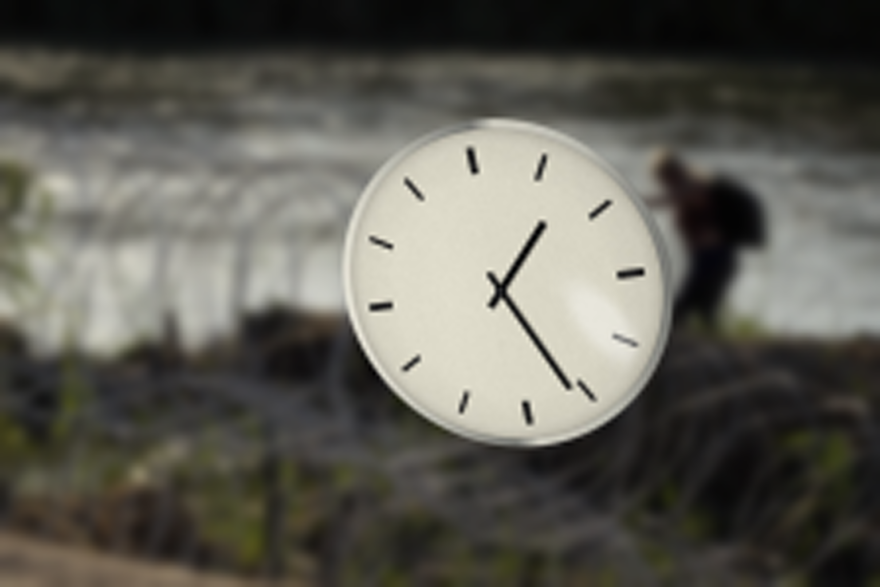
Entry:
1 h 26 min
